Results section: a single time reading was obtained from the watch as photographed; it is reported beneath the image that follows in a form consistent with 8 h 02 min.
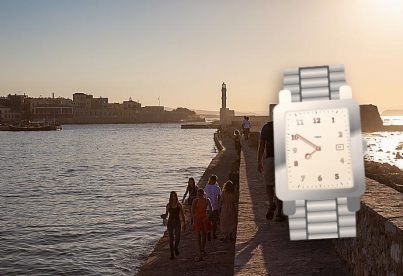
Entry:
7 h 51 min
